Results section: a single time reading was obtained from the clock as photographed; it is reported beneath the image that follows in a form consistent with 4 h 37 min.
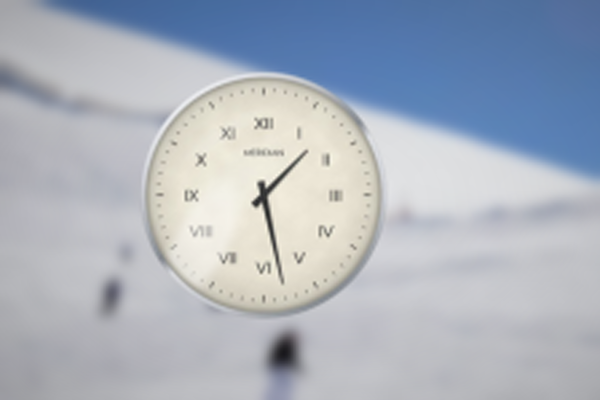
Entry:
1 h 28 min
